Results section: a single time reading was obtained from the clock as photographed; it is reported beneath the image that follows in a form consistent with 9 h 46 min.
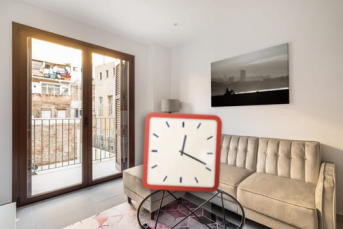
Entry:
12 h 19 min
